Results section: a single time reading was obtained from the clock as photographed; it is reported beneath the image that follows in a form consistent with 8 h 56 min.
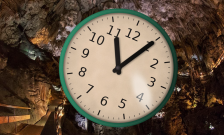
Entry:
11 h 05 min
